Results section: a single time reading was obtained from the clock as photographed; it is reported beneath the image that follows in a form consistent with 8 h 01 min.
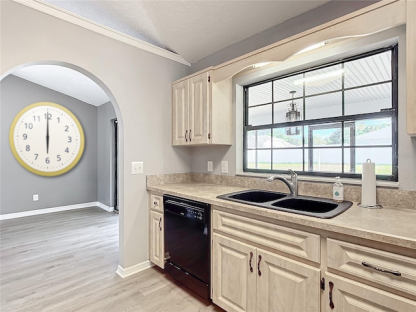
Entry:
6 h 00 min
